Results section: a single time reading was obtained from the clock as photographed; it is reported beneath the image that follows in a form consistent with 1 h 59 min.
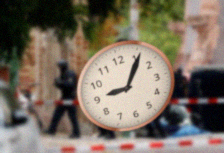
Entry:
9 h 06 min
